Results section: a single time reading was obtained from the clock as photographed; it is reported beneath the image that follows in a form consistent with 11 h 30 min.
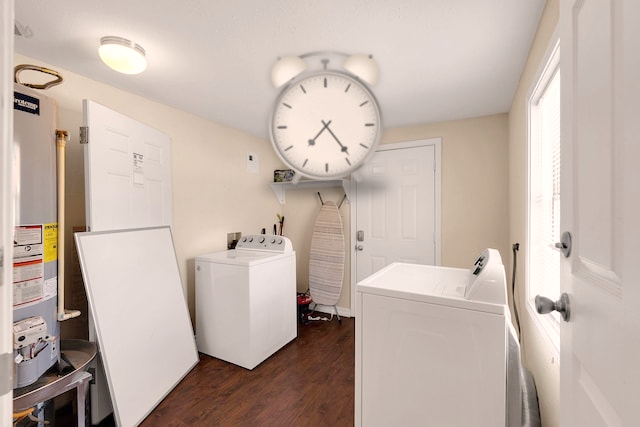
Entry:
7 h 24 min
